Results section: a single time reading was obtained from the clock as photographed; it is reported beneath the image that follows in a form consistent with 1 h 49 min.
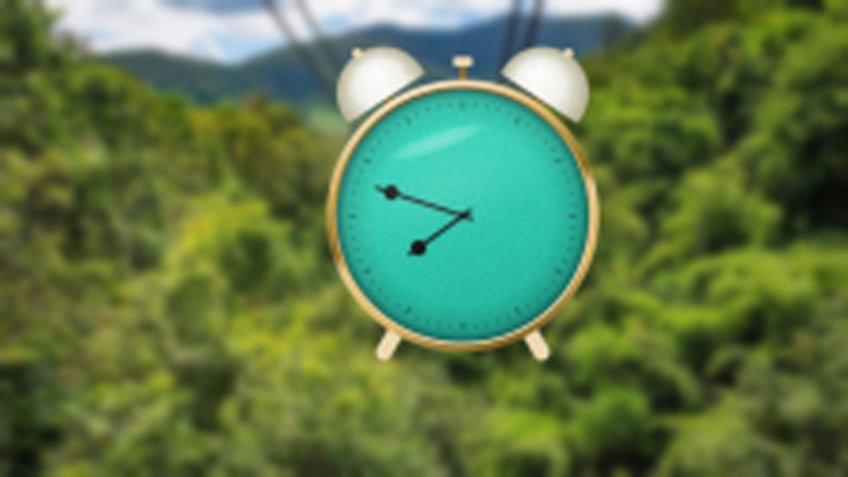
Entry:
7 h 48 min
